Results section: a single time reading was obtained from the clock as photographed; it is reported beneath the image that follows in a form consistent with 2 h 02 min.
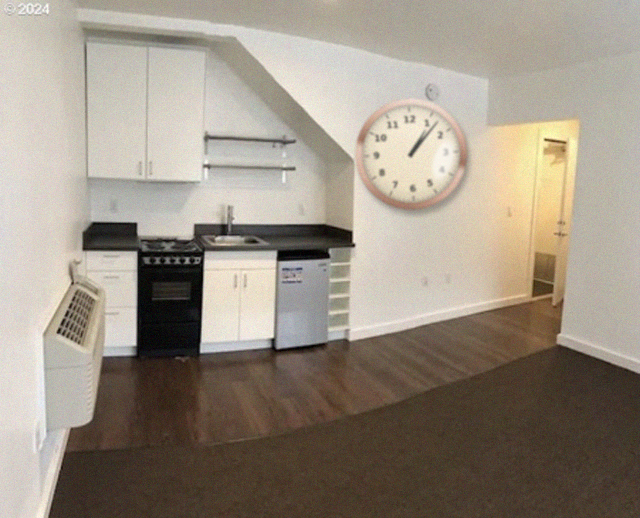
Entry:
1 h 07 min
